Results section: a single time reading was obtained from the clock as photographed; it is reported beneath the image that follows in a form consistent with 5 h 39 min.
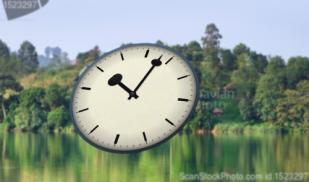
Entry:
10 h 03 min
